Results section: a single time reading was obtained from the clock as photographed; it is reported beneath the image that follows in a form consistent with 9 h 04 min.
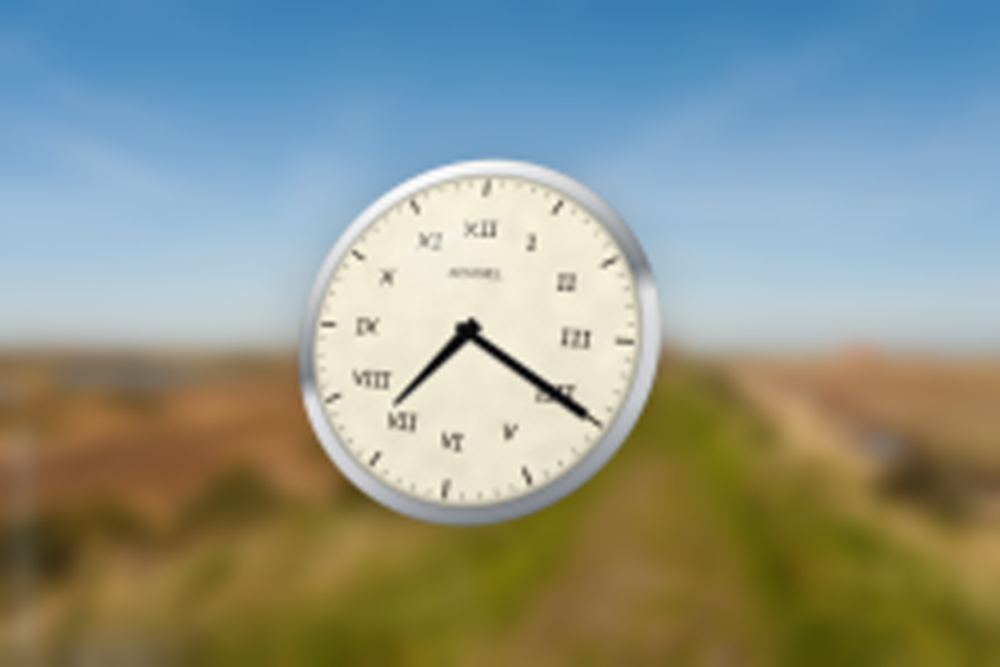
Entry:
7 h 20 min
